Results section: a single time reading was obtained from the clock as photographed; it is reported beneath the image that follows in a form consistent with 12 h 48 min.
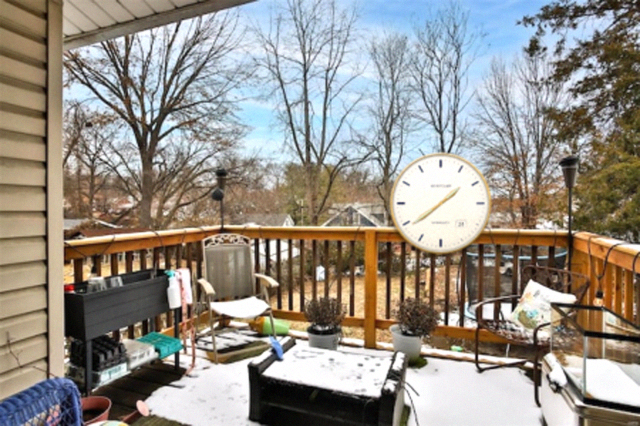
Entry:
1 h 39 min
